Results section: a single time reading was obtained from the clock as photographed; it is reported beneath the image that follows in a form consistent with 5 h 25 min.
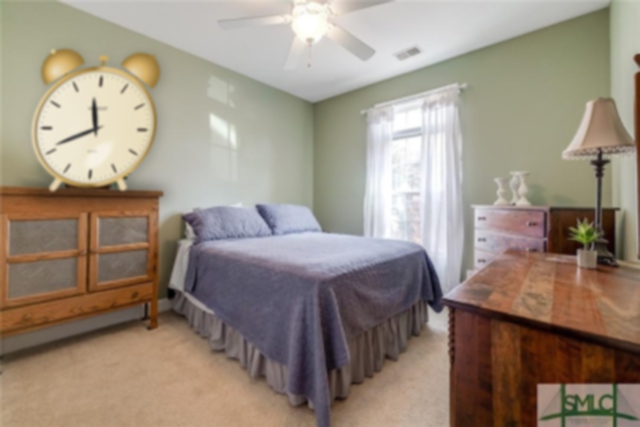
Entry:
11 h 41 min
